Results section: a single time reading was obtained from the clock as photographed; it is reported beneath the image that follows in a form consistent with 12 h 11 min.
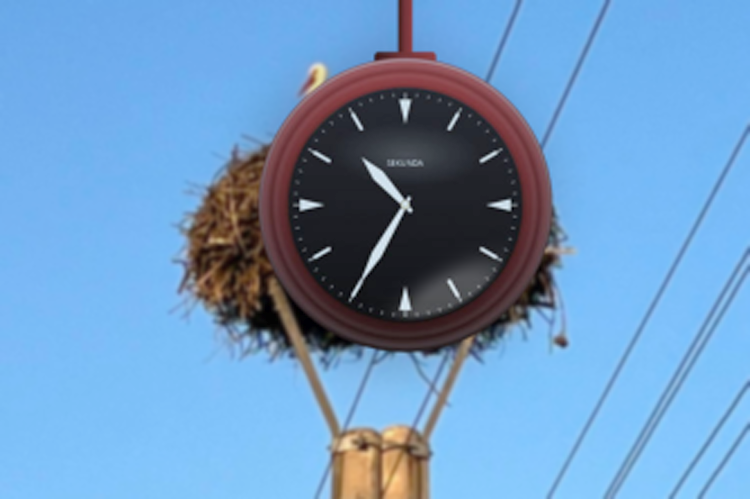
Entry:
10 h 35 min
